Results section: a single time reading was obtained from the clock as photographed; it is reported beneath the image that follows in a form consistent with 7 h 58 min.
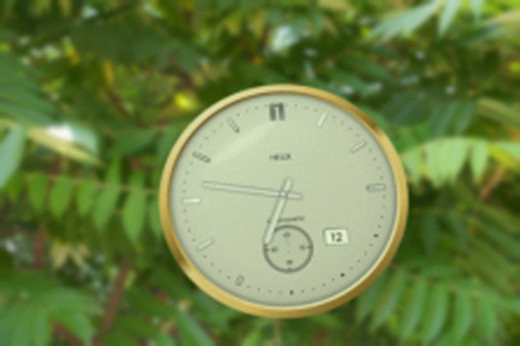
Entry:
6 h 47 min
